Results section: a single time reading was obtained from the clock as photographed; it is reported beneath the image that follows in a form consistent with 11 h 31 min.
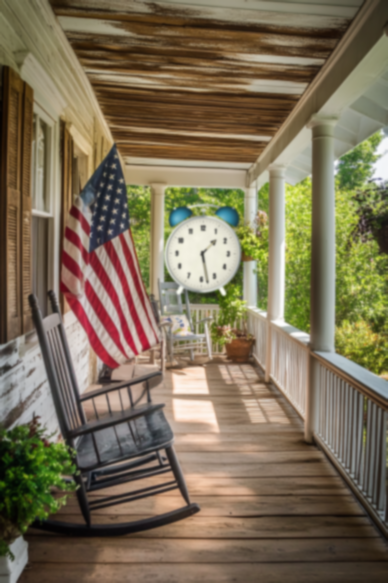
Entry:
1 h 28 min
